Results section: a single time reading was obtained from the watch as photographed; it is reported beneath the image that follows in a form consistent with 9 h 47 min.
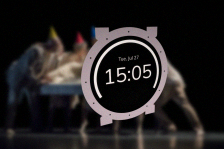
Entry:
15 h 05 min
